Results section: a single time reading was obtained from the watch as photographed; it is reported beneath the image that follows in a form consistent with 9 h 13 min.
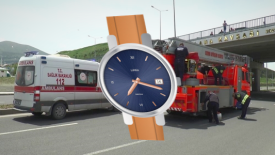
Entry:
7 h 18 min
